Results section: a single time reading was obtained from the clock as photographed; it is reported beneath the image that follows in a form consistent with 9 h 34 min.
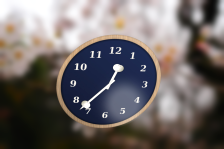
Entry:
12 h 37 min
